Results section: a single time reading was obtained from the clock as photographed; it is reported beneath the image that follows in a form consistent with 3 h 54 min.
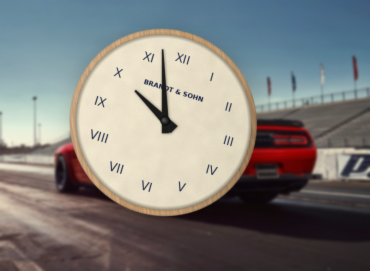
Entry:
9 h 57 min
